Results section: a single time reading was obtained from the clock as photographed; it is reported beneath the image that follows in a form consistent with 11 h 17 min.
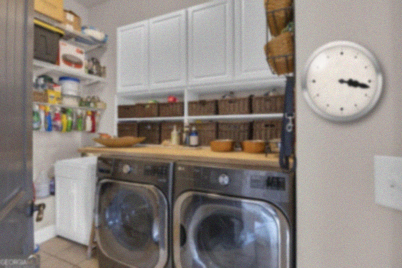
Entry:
3 h 17 min
